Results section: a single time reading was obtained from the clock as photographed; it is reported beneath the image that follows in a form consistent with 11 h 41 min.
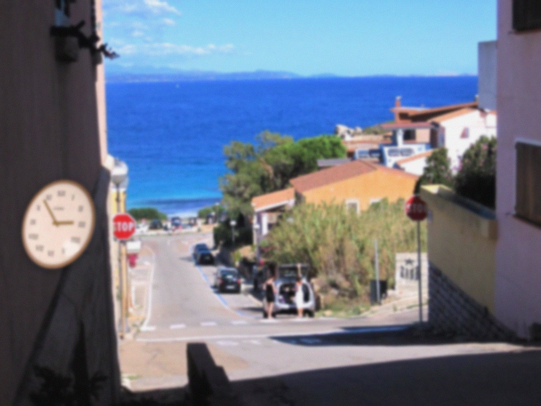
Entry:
2 h 53 min
